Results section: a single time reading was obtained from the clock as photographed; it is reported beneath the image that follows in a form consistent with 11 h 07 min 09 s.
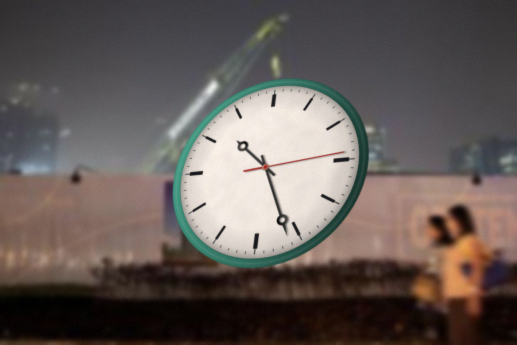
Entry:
10 h 26 min 14 s
